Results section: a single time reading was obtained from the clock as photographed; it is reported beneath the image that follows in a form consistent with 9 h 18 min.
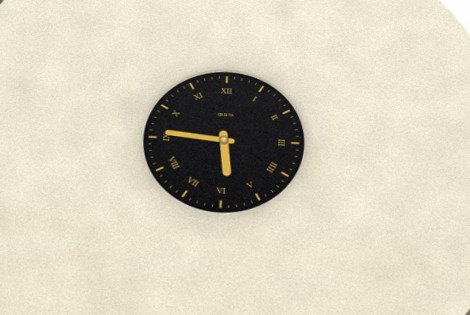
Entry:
5 h 46 min
